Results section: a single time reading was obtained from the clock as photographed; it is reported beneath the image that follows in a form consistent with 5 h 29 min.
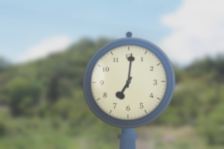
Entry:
7 h 01 min
